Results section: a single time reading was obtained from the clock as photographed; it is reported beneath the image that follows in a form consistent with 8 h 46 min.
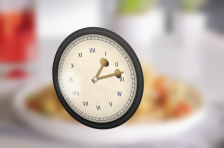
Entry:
1 h 13 min
